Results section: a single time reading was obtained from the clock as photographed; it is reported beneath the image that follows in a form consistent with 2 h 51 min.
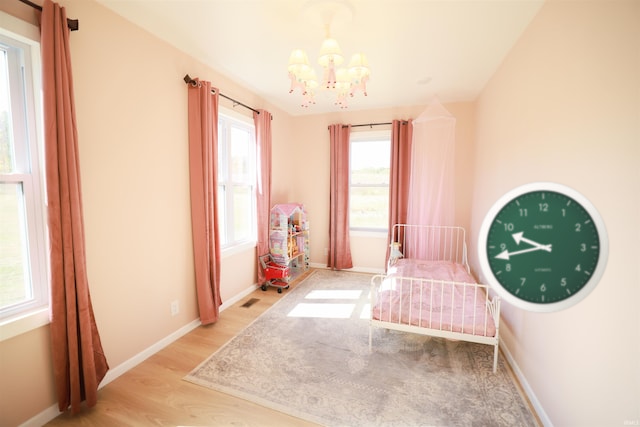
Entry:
9 h 43 min
